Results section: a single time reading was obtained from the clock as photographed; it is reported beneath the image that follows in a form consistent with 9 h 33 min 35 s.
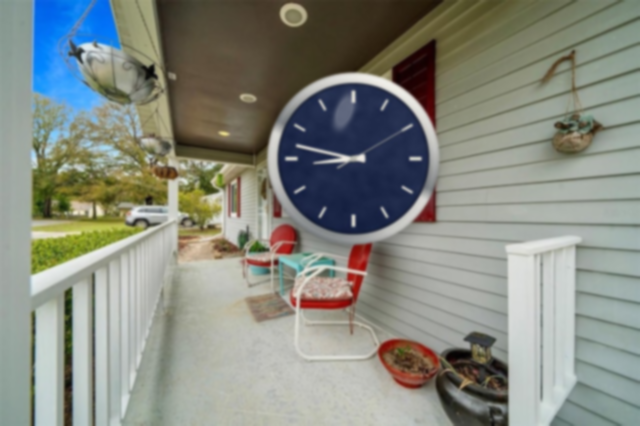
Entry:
8 h 47 min 10 s
